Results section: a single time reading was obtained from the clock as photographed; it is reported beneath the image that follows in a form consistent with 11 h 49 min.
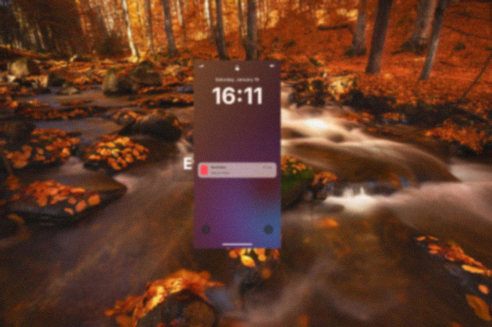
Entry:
16 h 11 min
